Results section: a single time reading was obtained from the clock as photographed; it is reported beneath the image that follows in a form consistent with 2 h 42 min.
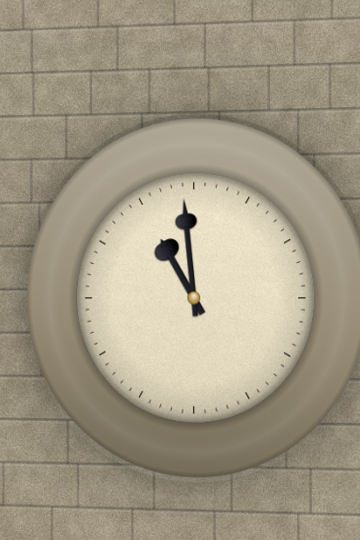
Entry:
10 h 59 min
